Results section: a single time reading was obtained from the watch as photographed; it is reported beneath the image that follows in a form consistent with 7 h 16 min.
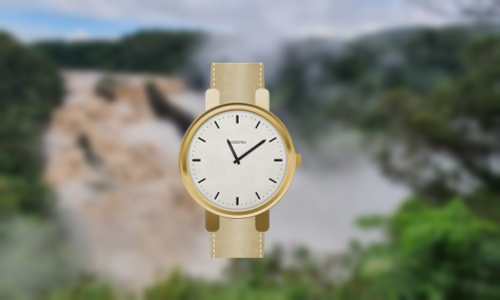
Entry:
11 h 09 min
